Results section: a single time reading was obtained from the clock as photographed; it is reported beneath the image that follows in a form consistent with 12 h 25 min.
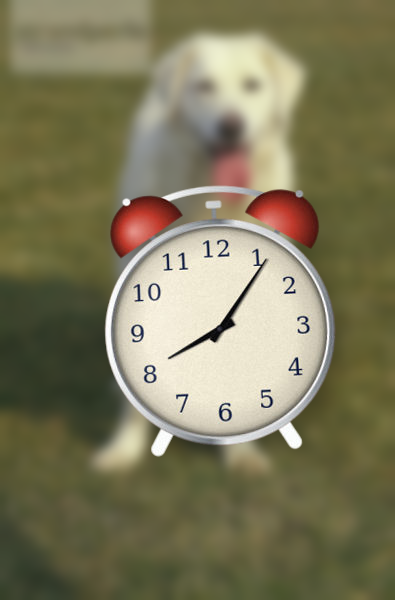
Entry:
8 h 06 min
